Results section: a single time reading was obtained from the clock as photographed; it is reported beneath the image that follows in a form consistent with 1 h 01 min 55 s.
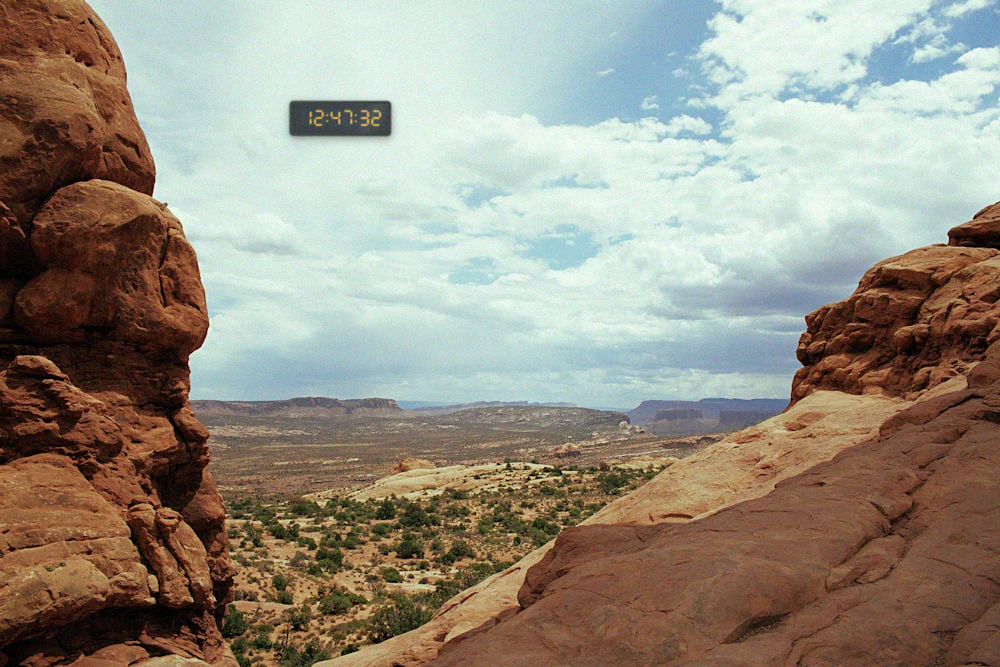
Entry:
12 h 47 min 32 s
